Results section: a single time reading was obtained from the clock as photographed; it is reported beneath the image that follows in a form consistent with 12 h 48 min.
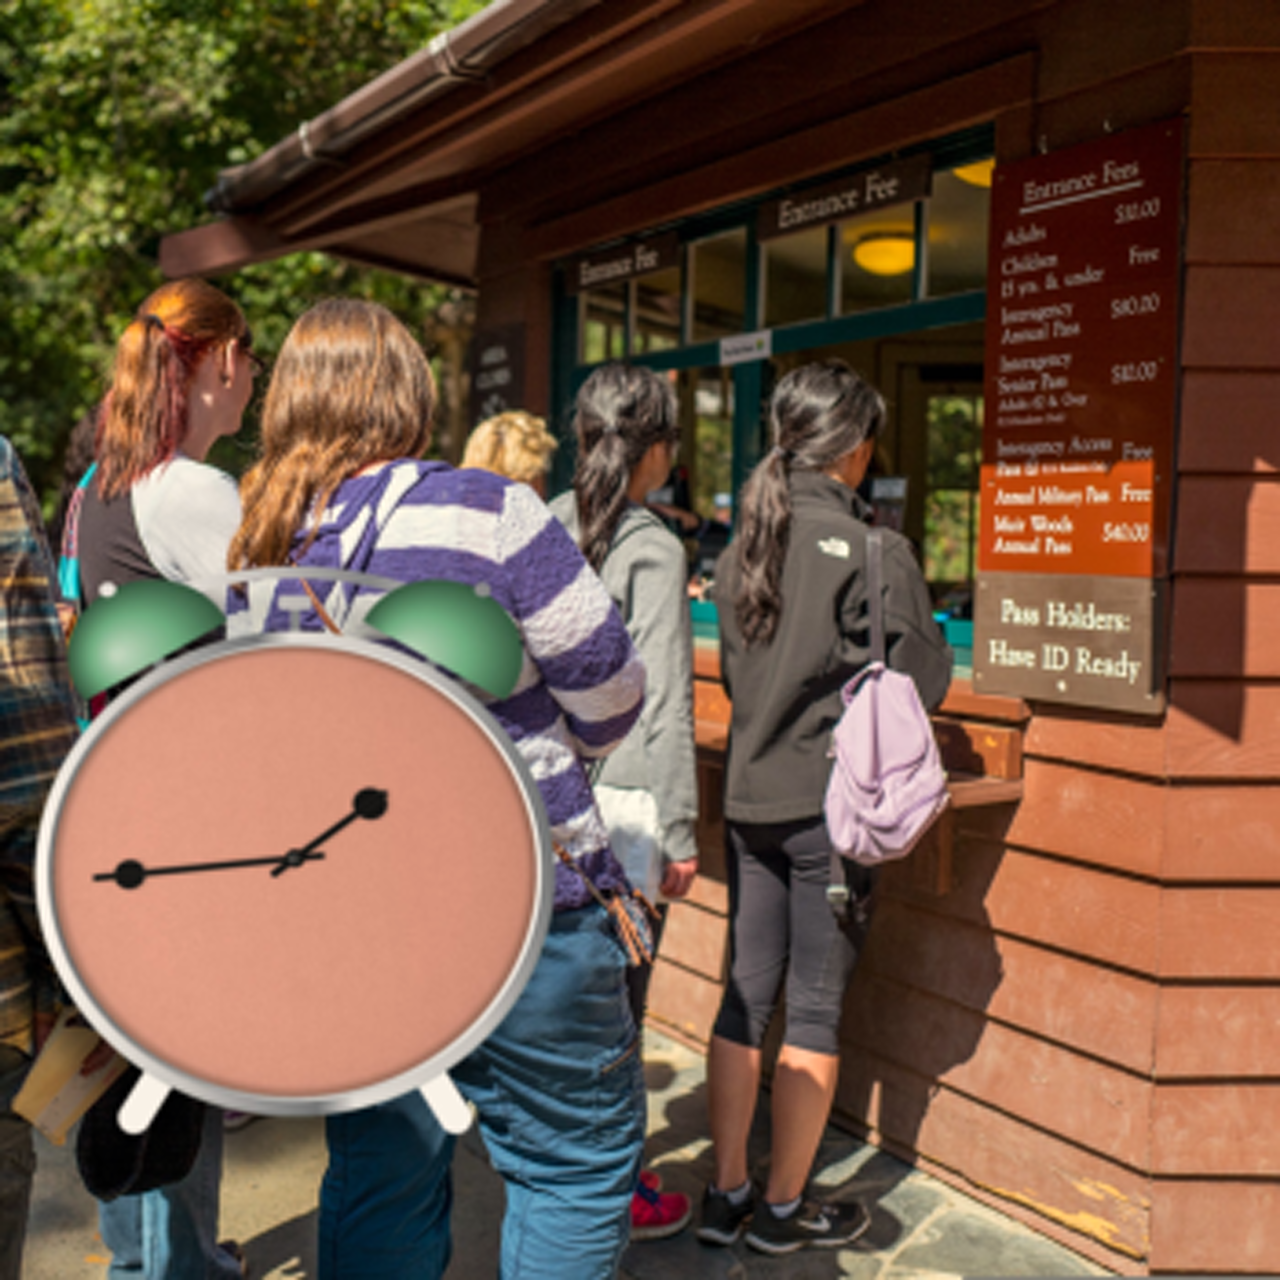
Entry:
1 h 44 min
